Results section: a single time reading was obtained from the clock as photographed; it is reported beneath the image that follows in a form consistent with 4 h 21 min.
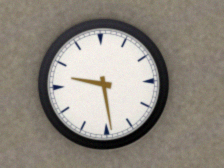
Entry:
9 h 29 min
